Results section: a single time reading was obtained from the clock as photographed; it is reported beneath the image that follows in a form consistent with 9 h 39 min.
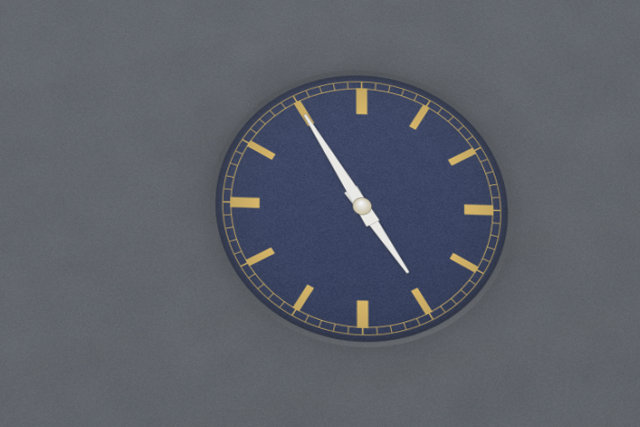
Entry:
4 h 55 min
